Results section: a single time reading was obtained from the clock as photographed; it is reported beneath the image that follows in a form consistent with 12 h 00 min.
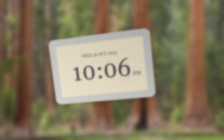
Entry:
10 h 06 min
